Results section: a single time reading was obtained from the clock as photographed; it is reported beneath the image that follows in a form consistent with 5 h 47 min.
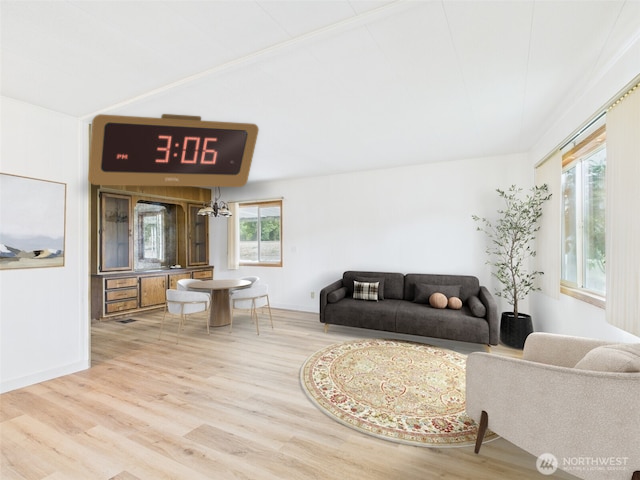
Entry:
3 h 06 min
